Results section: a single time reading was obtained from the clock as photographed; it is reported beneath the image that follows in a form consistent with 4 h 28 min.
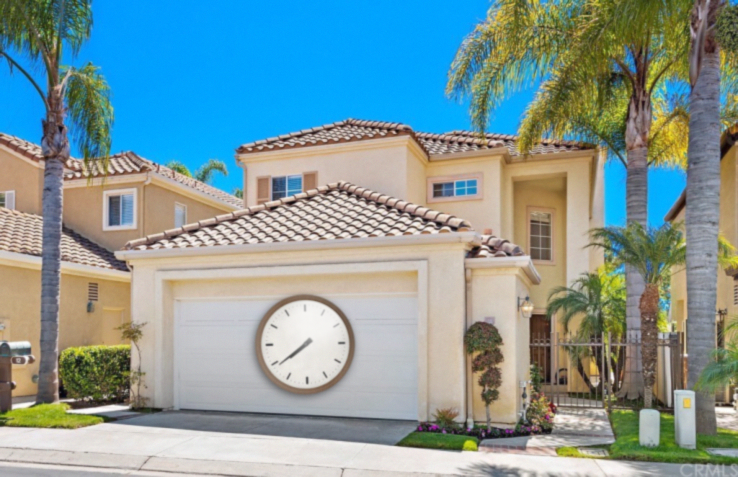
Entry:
7 h 39 min
